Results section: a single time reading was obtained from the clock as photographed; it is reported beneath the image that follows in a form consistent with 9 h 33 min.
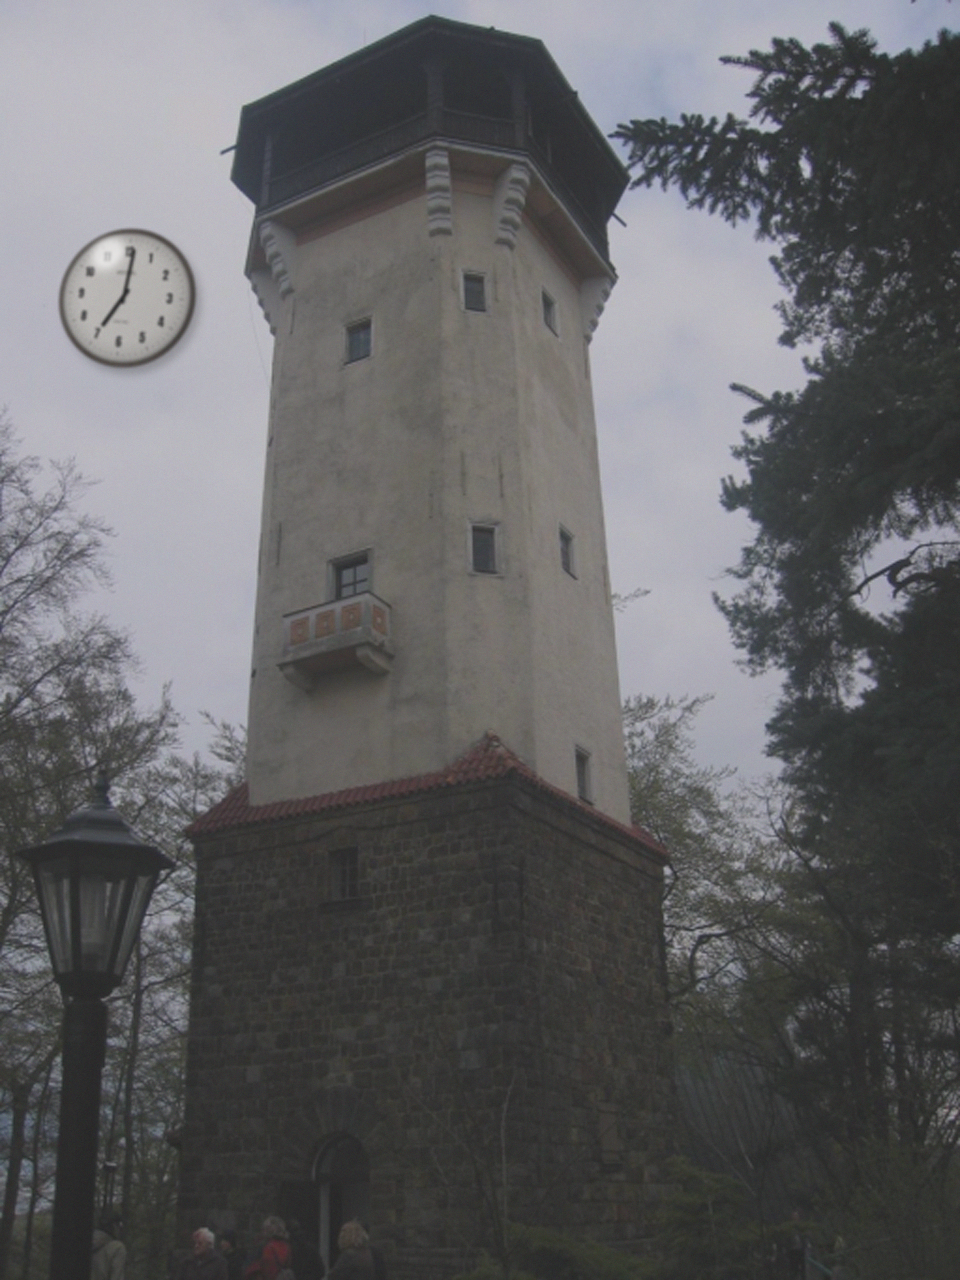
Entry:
7 h 01 min
